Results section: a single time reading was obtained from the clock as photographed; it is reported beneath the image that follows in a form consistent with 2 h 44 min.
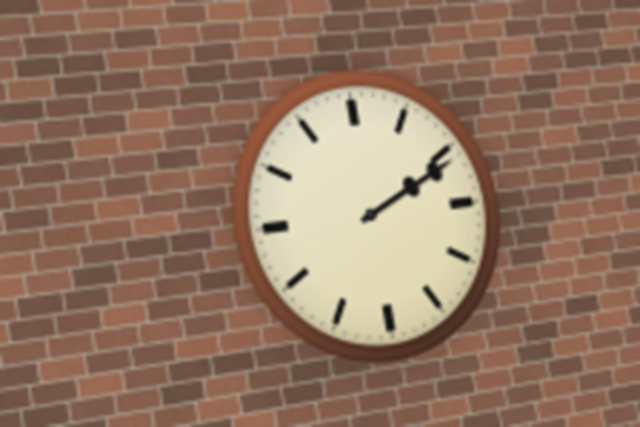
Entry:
2 h 11 min
